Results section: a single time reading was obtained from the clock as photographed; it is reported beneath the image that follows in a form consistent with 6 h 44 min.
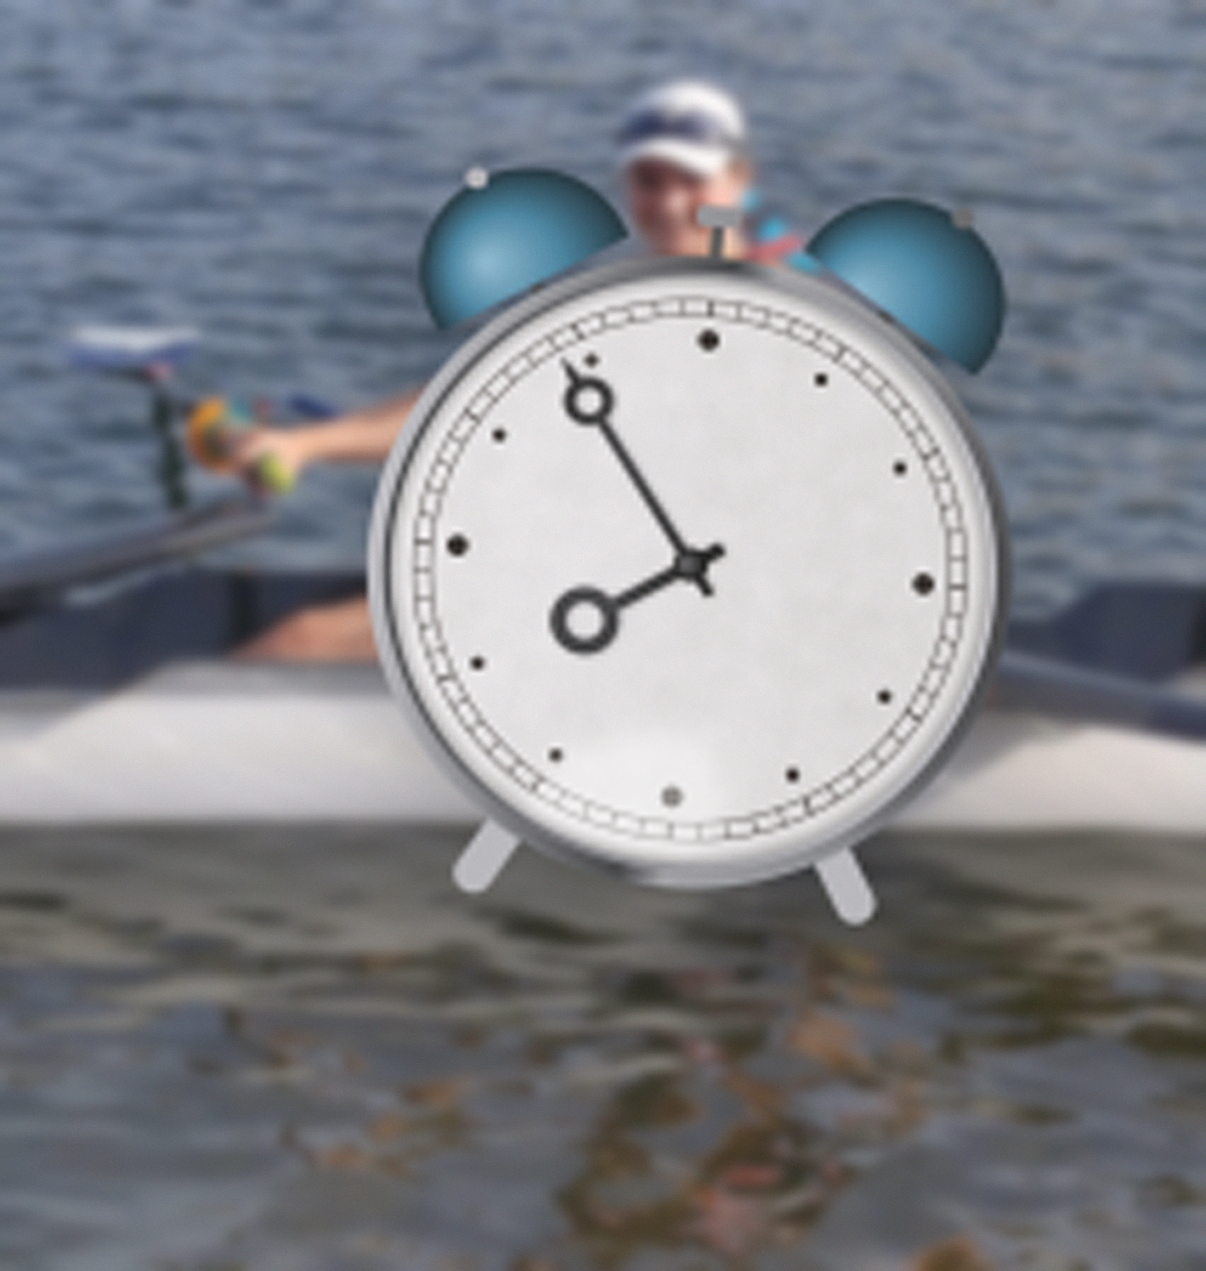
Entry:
7 h 54 min
